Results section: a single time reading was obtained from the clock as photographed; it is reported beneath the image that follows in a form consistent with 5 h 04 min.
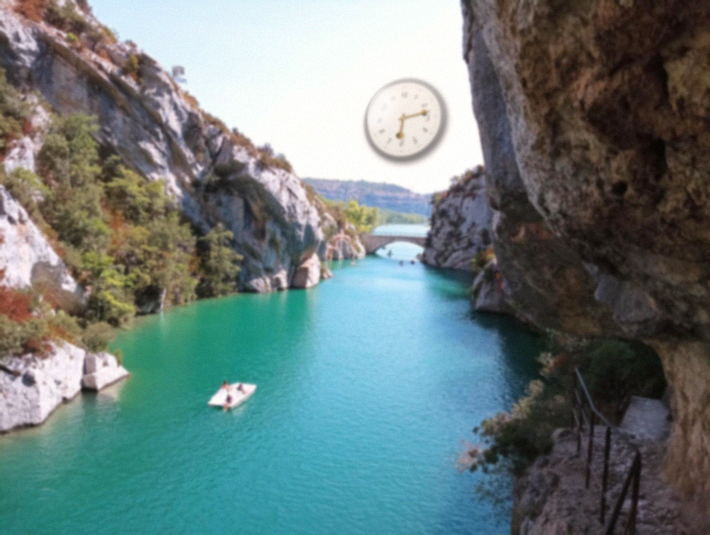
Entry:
6 h 13 min
